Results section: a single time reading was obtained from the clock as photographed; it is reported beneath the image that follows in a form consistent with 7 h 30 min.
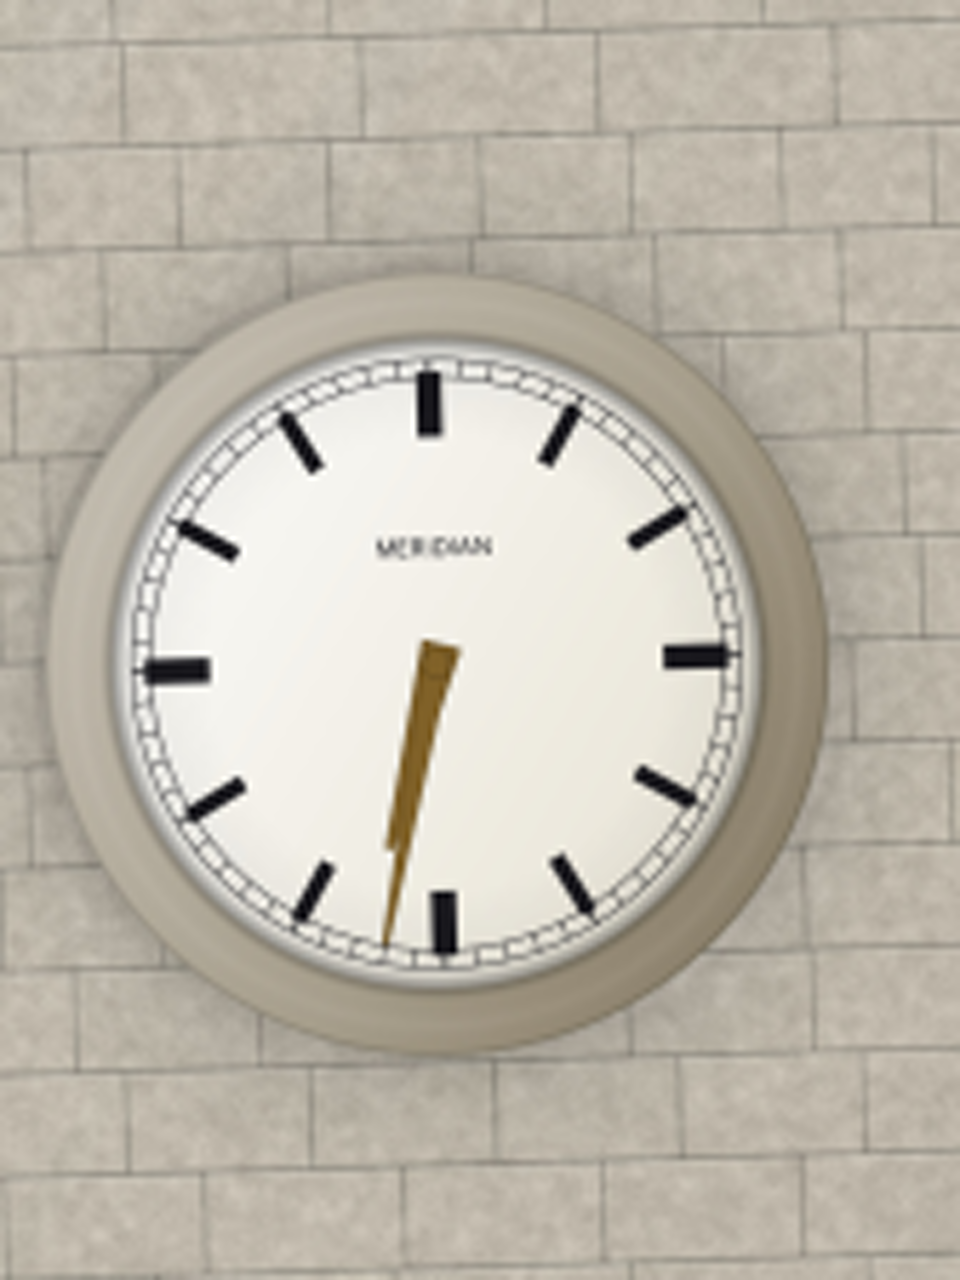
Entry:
6 h 32 min
